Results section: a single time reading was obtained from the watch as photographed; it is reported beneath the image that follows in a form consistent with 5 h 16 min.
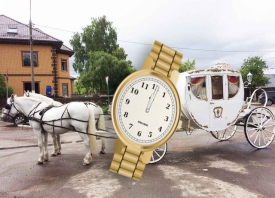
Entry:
12 h 01 min
